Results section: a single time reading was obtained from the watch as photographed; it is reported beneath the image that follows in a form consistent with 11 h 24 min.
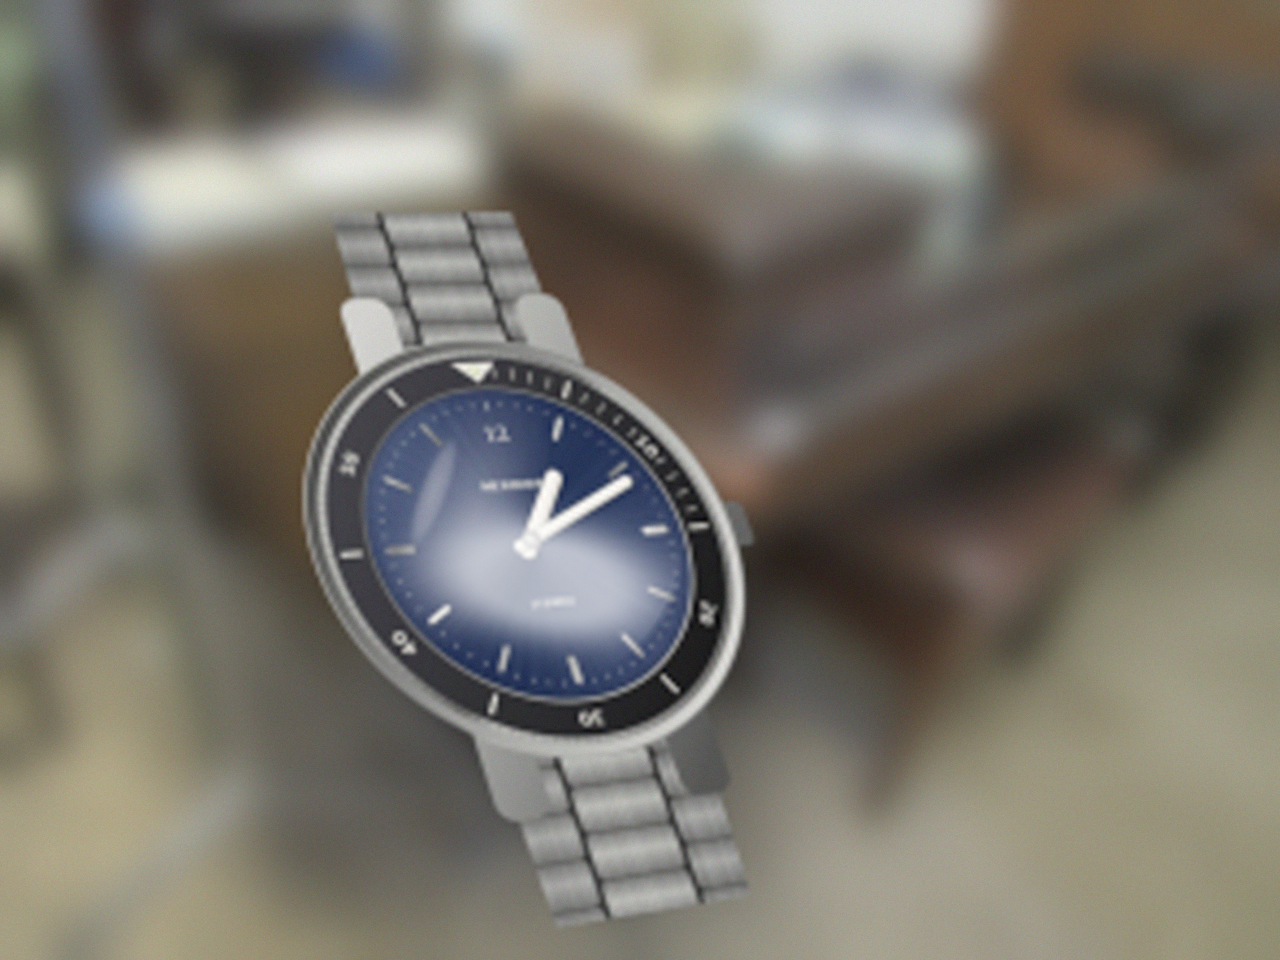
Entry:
1 h 11 min
